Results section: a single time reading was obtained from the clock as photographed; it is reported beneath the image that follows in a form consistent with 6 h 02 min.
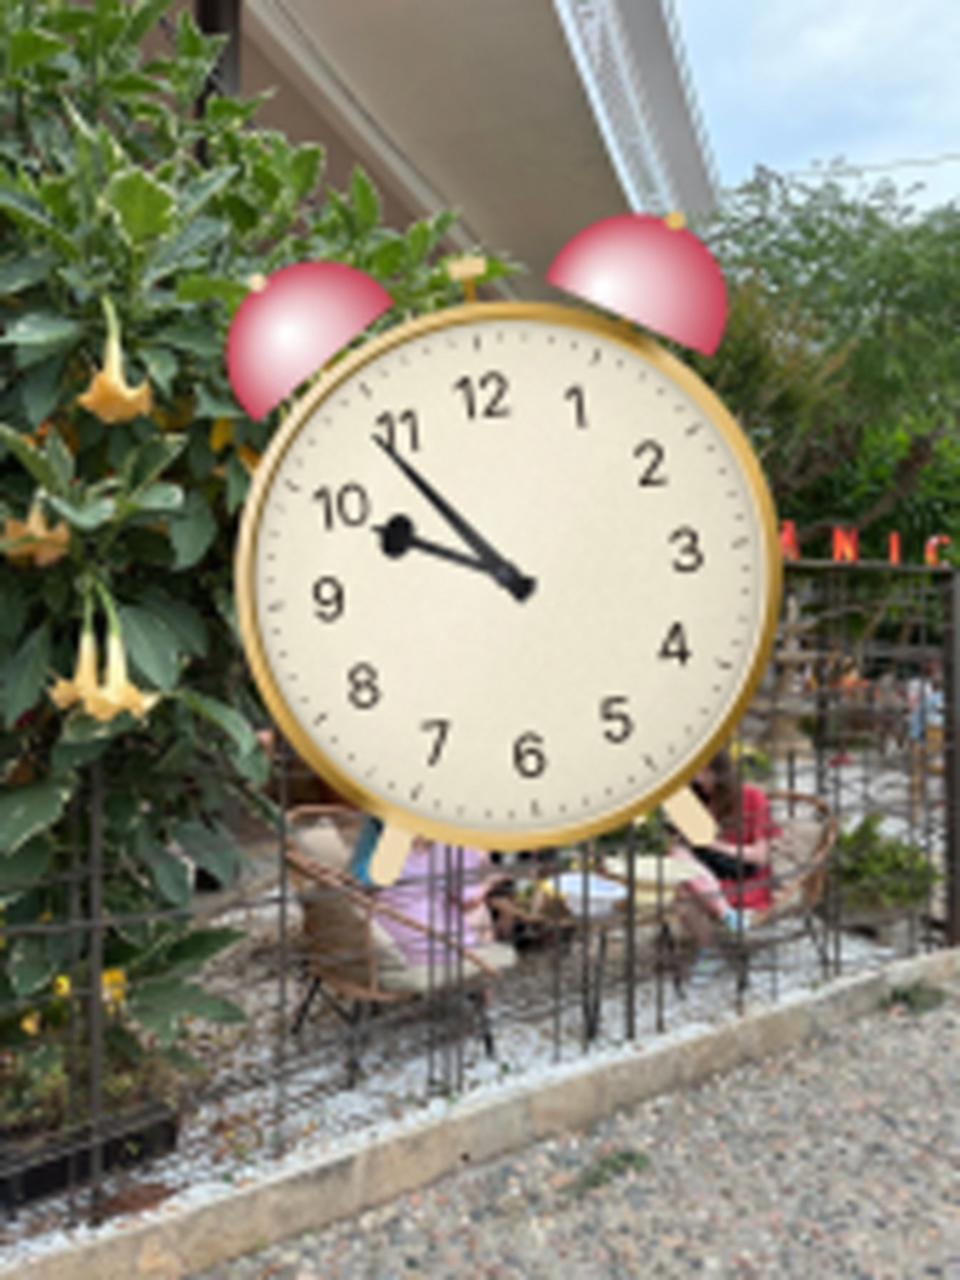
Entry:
9 h 54 min
